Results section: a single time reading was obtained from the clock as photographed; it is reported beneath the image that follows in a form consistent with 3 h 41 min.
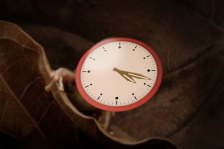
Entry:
4 h 18 min
